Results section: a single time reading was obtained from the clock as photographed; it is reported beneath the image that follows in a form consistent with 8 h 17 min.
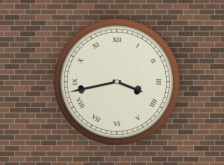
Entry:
3 h 43 min
